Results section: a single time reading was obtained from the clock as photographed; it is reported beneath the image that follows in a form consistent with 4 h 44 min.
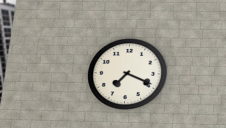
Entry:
7 h 19 min
